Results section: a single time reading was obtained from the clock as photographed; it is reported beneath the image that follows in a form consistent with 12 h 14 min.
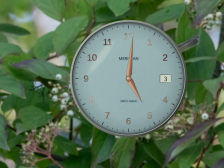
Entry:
5 h 01 min
